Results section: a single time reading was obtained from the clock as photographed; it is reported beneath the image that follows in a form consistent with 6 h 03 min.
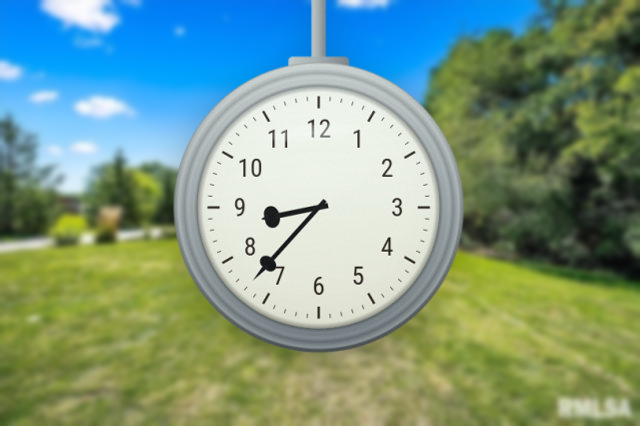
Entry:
8 h 37 min
